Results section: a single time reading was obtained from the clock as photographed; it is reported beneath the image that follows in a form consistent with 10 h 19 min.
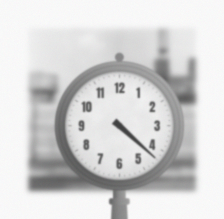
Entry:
4 h 22 min
